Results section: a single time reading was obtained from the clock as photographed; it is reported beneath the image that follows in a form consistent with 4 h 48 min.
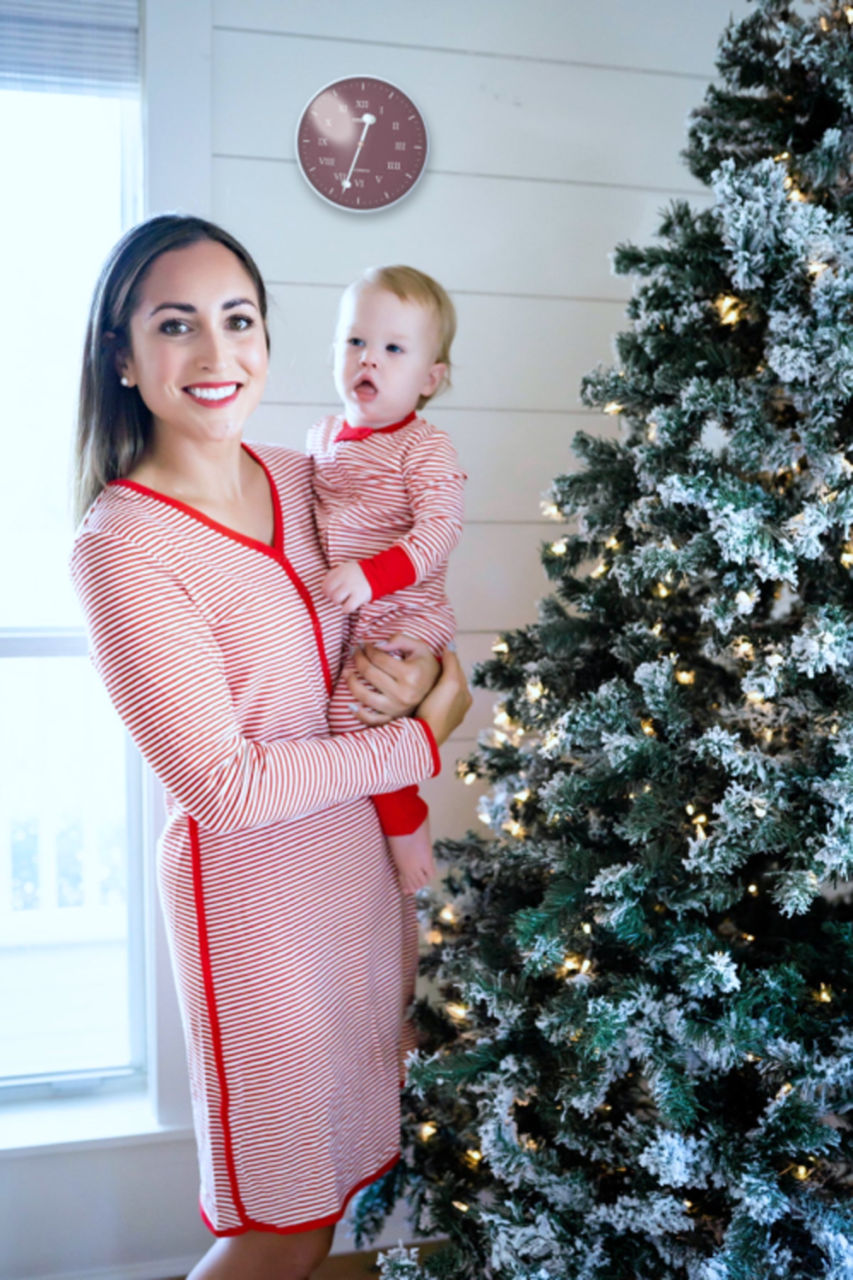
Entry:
12 h 33 min
